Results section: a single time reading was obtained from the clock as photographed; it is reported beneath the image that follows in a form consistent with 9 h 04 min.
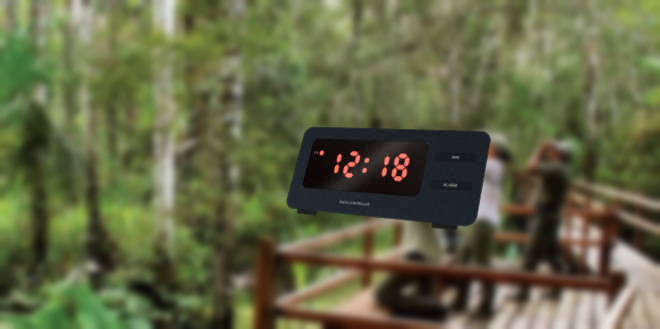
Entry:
12 h 18 min
